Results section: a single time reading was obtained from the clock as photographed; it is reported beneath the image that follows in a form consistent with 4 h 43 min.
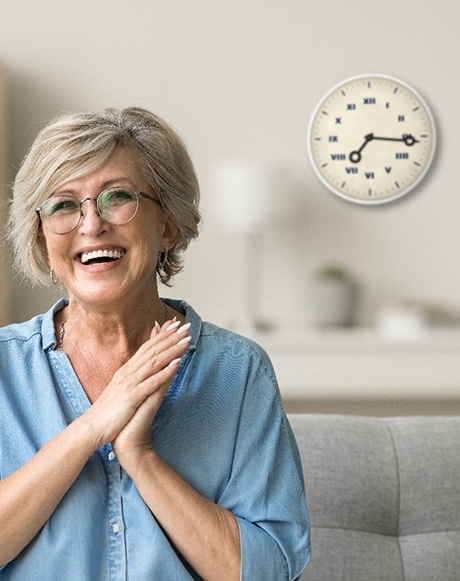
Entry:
7 h 16 min
